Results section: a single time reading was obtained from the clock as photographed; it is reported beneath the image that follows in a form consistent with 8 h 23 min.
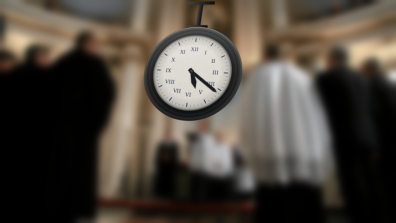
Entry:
5 h 21 min
